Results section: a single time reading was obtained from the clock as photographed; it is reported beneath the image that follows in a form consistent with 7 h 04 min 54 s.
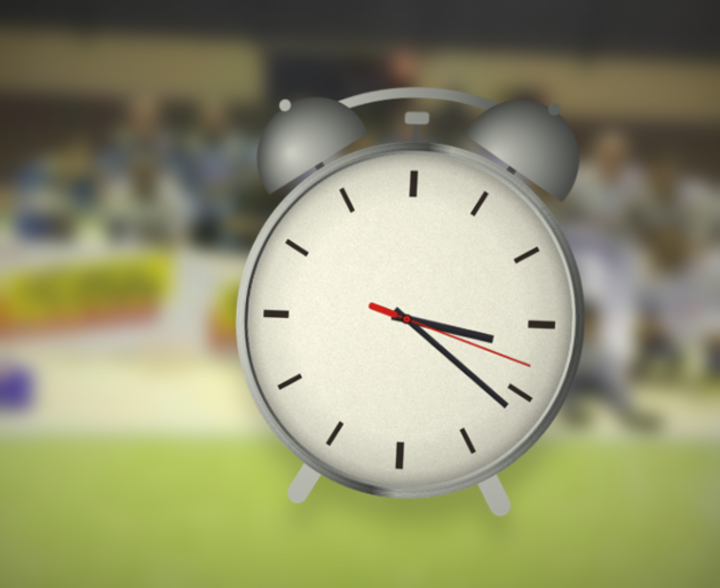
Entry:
3 h 21 min 18 s
